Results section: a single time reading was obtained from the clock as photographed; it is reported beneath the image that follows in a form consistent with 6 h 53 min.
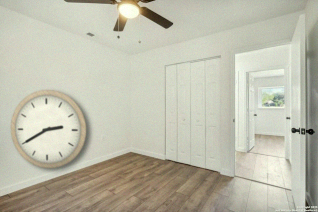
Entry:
2 h 40 min
